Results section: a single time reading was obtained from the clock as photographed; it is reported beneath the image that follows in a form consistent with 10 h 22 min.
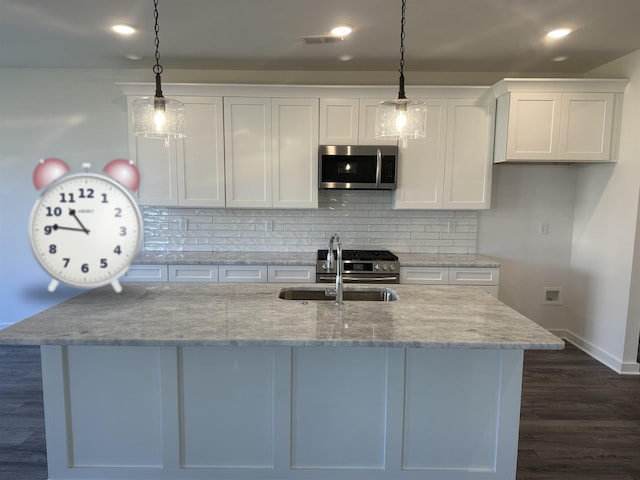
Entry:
10 h 46 min
